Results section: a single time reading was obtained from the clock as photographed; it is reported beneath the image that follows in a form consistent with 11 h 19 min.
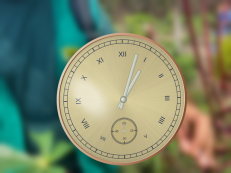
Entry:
1 h 03 min
